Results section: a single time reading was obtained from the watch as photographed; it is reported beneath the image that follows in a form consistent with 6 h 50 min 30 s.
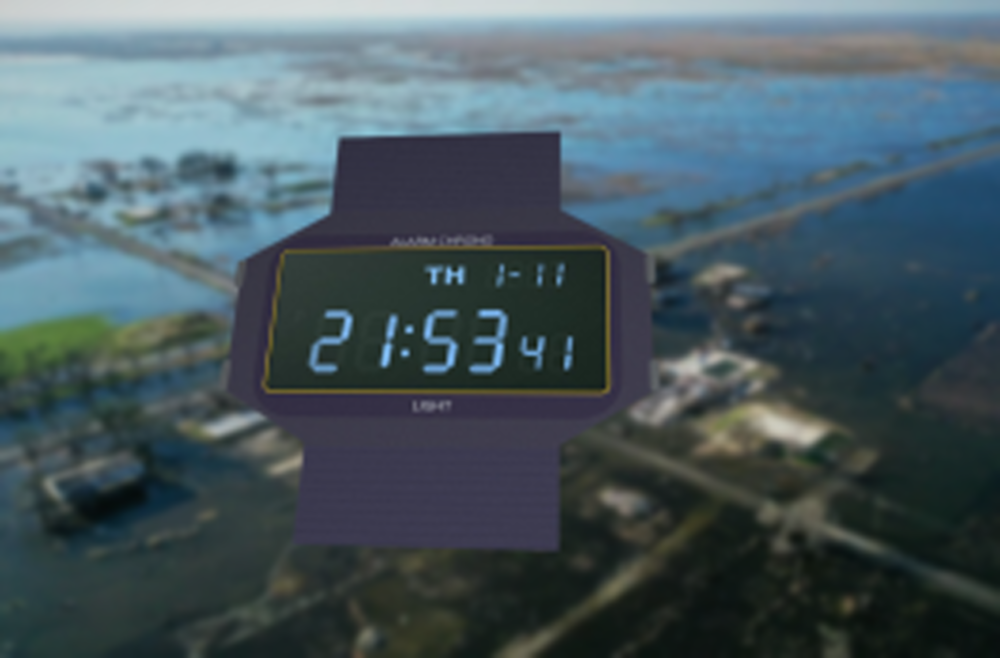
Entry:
21 h 53 min 41 s
